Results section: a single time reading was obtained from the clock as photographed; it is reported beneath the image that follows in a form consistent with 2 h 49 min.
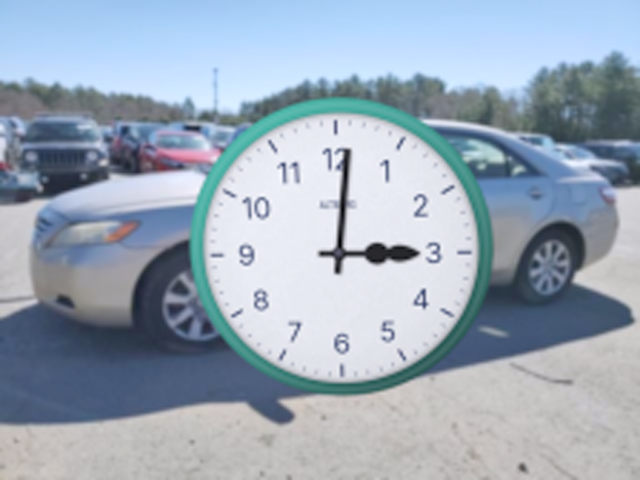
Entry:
3 h 01 min
